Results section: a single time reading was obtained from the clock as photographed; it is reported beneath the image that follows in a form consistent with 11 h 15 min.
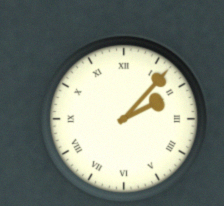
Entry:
2 h 07 min
